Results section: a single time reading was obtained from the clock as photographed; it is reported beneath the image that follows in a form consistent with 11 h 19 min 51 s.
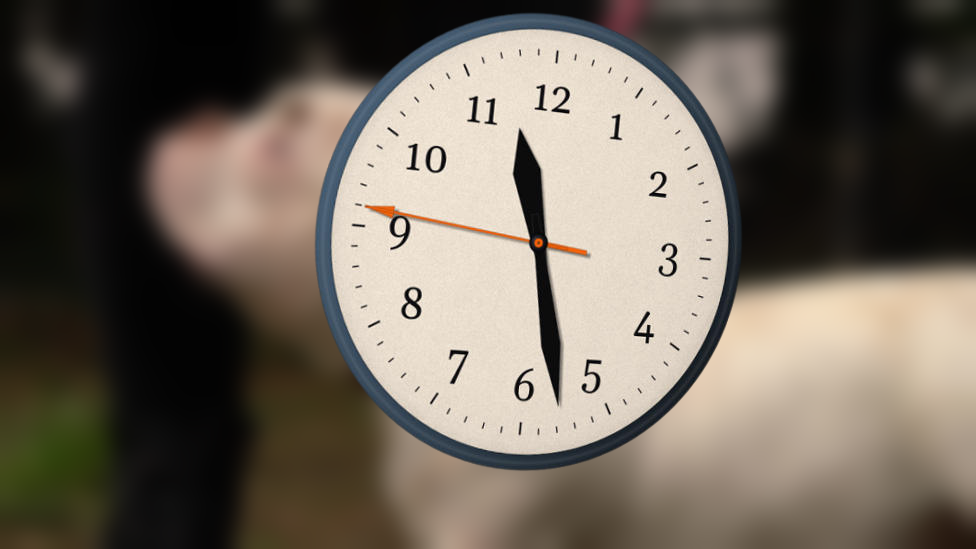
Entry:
11 h 27 min 46 s
